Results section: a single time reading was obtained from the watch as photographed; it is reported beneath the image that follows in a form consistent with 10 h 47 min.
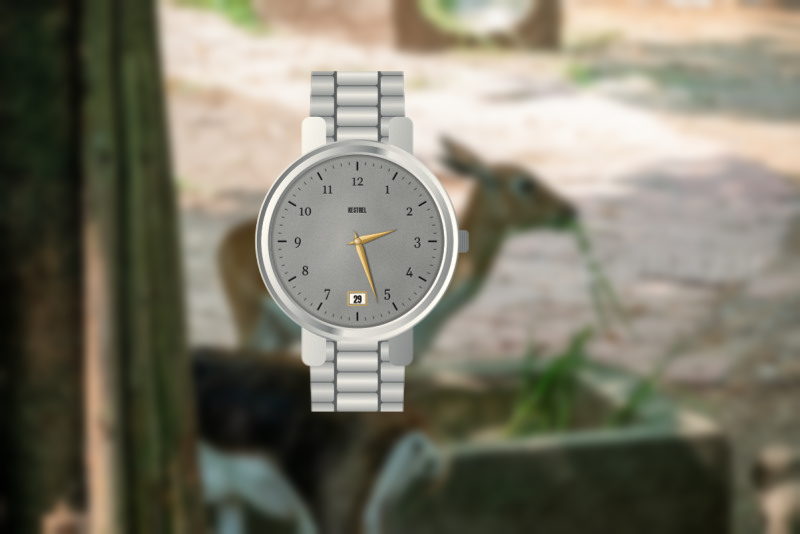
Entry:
2 h 27 min
